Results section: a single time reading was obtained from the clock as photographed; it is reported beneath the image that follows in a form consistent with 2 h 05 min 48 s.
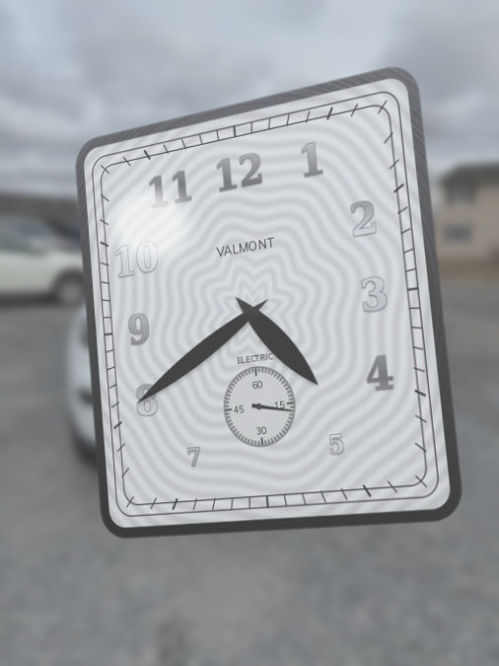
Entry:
4 h 40 min 17 s
